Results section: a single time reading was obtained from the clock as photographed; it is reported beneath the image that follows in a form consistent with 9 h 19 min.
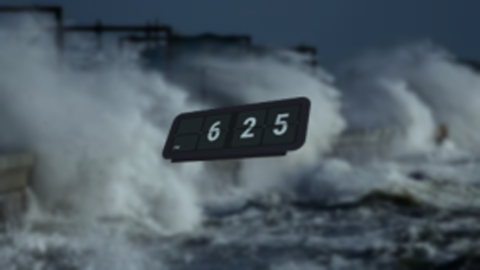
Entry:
6 h 25 min
